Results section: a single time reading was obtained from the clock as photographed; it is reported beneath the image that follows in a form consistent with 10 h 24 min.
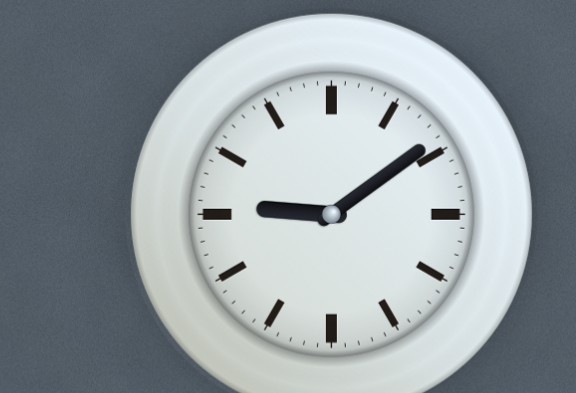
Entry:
9 h 09 min
